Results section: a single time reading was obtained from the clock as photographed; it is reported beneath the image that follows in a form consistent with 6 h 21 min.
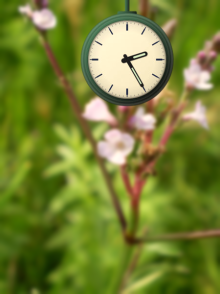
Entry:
2 h 25 min
